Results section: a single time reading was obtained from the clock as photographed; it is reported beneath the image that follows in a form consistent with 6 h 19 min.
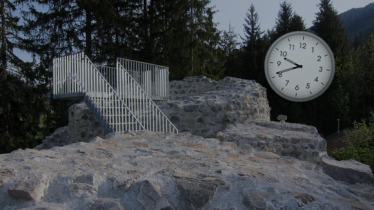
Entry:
9 h 41 min
